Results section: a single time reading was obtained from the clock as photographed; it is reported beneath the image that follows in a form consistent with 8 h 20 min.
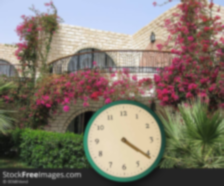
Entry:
4 h 21 min
